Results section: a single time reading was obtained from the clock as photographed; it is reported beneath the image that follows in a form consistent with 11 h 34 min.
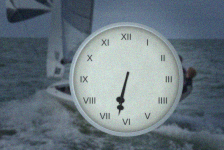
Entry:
6 h 32 min
